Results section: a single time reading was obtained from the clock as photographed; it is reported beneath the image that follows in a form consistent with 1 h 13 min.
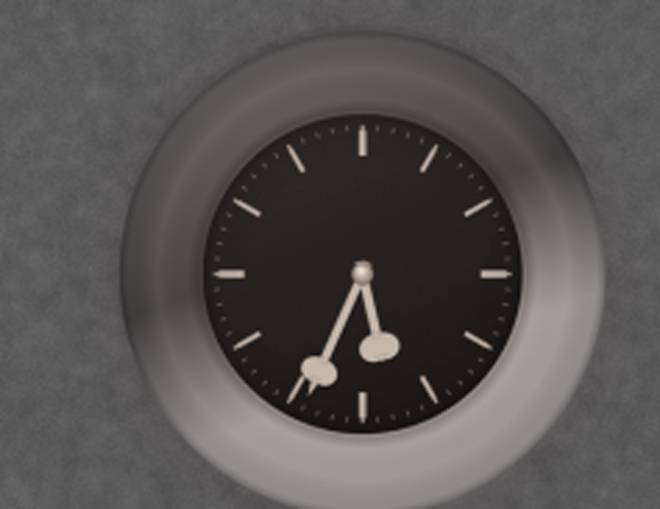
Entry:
5 h 34 min
